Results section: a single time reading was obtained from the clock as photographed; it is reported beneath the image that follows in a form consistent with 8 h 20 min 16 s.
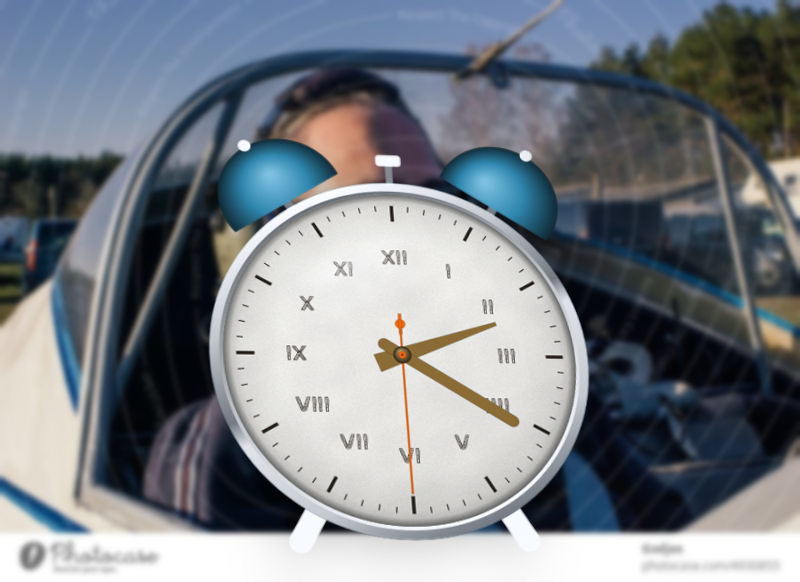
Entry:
2 h 20 min 30 s
